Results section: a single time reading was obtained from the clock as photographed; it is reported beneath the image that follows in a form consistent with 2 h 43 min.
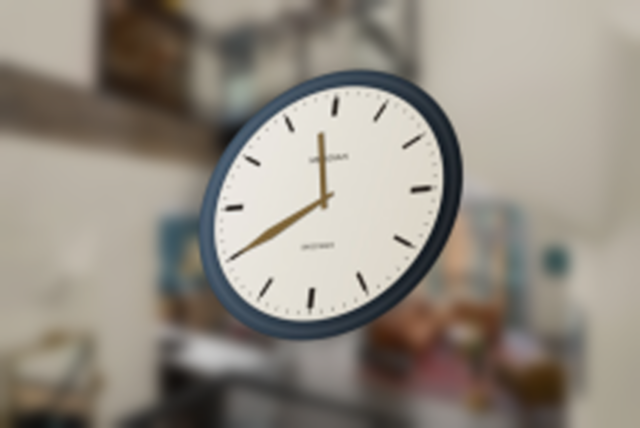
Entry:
11 h 40 min
